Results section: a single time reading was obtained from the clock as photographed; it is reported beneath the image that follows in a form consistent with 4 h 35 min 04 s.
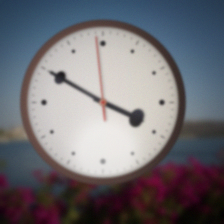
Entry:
3 h 49 min 59 s
